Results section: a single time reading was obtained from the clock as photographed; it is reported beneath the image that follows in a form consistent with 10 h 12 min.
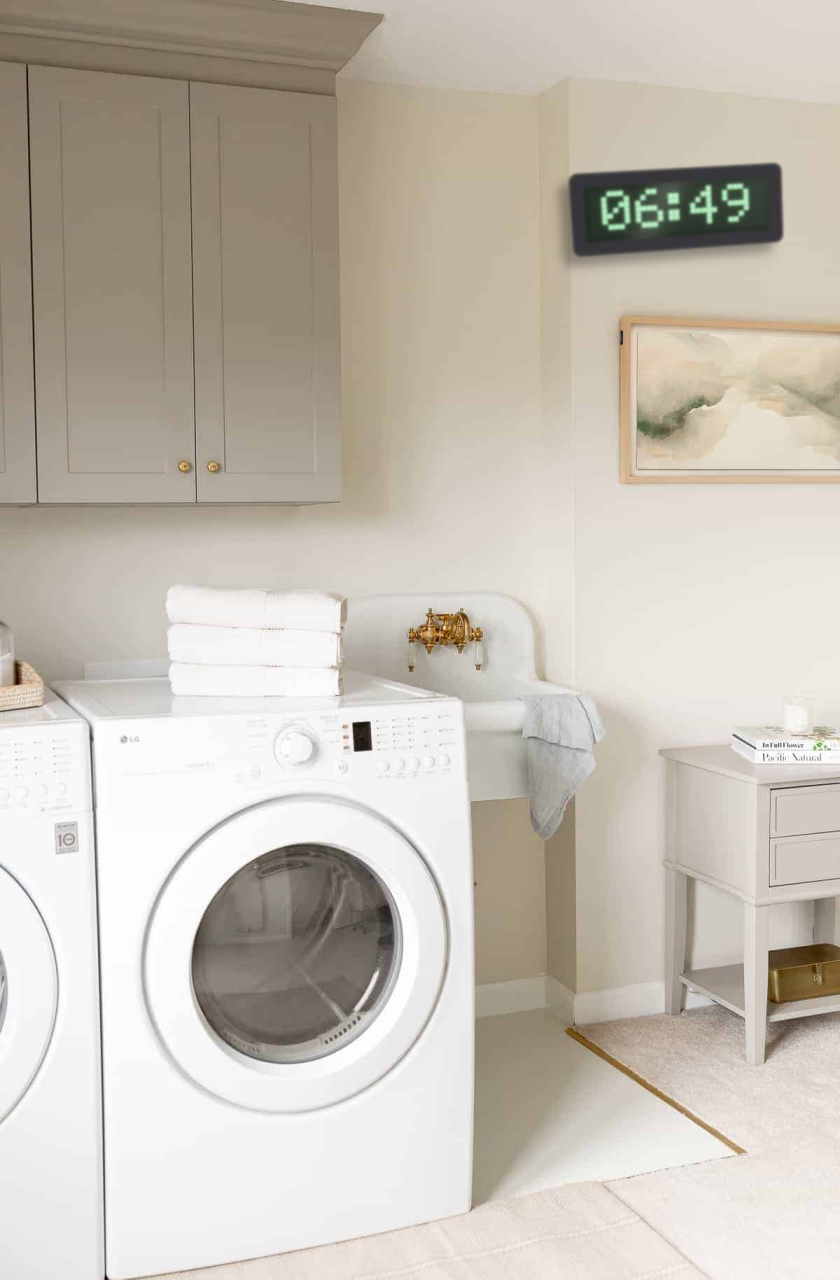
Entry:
6 h 49 min
